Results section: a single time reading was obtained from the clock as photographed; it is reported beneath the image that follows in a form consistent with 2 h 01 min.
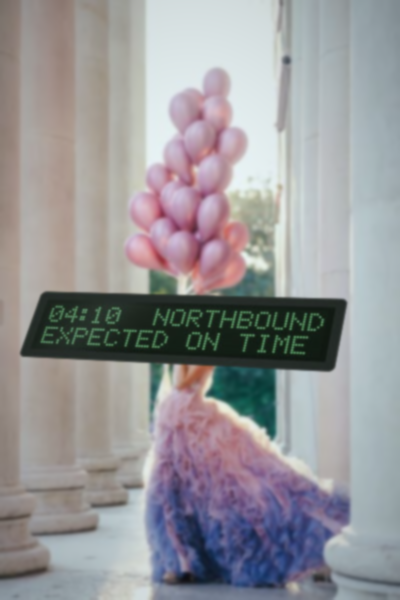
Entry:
4 h 10 min
